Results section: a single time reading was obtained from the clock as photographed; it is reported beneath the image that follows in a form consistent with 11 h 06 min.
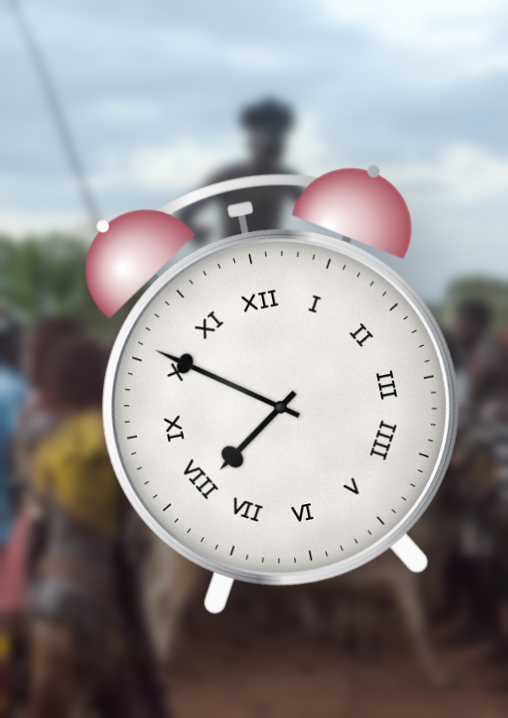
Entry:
7 h 51 min
